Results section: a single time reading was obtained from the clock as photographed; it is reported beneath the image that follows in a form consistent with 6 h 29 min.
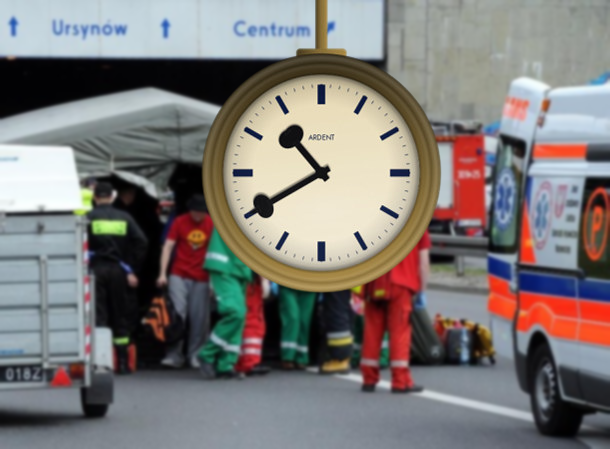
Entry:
10 h 40 min
